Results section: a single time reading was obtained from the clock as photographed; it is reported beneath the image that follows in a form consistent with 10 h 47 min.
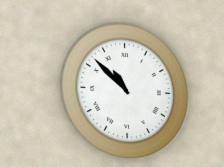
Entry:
10 h 52 min
